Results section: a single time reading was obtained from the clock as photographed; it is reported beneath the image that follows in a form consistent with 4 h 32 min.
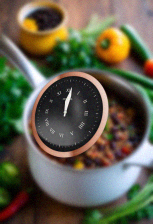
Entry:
12 h 01 min
